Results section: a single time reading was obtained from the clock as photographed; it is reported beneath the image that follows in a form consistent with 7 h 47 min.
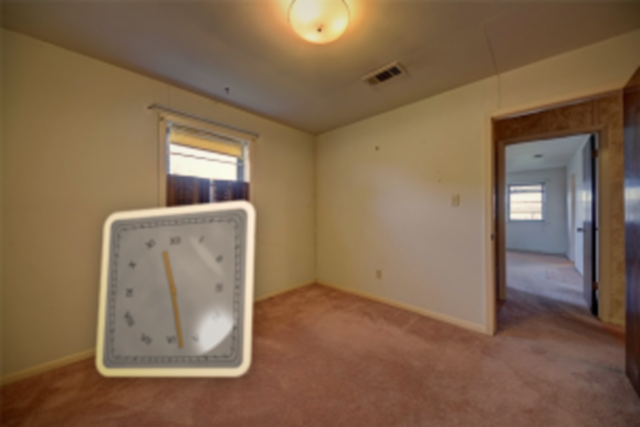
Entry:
11 h 28 min
